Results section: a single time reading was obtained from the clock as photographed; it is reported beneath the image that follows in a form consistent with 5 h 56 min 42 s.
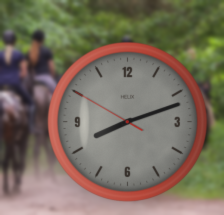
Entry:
8 h 11 min 50 s
